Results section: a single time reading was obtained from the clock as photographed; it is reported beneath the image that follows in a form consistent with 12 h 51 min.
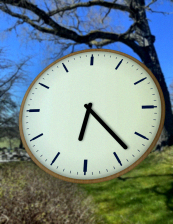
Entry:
6 h 23 min
